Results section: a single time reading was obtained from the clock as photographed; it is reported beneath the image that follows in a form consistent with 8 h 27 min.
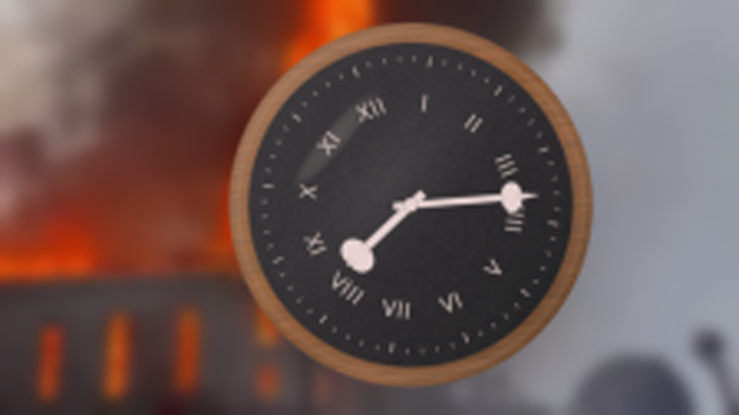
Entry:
8 h 18 min
